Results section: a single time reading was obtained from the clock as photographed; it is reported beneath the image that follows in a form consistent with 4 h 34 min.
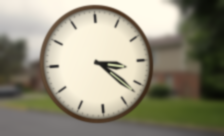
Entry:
3 h 22 min
